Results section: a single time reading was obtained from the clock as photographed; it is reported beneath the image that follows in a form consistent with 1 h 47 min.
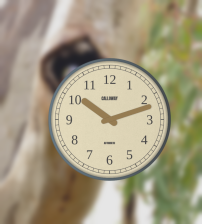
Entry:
10 h 12 min
